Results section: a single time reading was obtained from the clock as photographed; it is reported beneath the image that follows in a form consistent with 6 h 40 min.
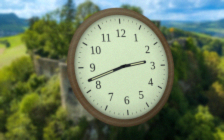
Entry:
2 h 42 min
